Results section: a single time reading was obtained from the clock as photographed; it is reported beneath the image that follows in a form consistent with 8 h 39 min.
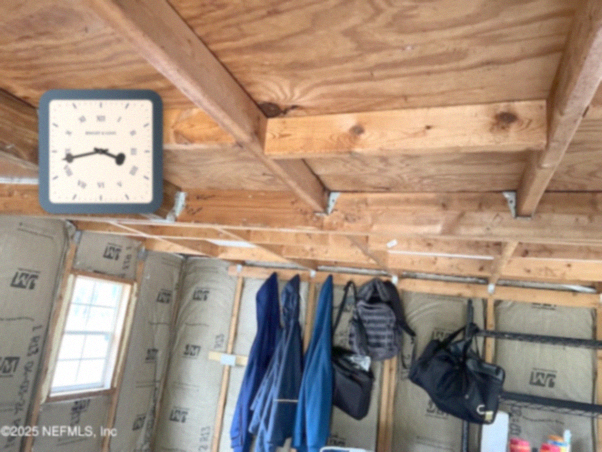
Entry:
3 h 43 min
